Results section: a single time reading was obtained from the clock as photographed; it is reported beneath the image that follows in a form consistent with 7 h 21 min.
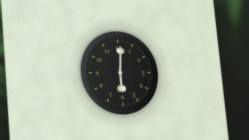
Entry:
6 h 01 min
